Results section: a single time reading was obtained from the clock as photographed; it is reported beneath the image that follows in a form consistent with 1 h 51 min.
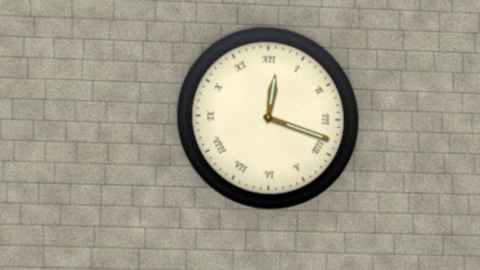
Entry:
12 h 18 min
